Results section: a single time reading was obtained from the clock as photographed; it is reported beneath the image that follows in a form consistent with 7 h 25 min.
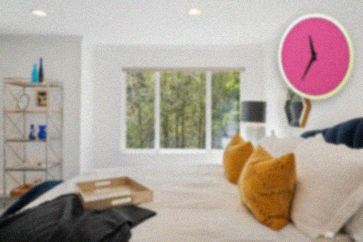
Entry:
11 h 35 min
